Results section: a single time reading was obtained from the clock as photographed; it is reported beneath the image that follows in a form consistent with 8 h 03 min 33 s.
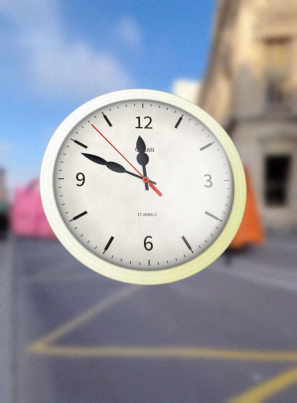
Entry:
11 h 48 min 53 s
